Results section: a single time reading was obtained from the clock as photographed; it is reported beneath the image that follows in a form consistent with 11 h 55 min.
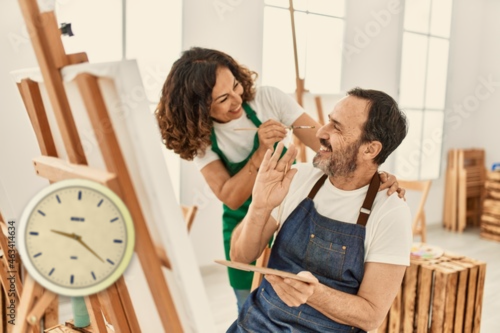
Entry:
9 h 21 min
